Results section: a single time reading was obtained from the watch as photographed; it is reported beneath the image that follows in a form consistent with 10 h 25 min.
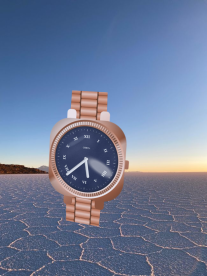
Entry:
5 h 38 min
